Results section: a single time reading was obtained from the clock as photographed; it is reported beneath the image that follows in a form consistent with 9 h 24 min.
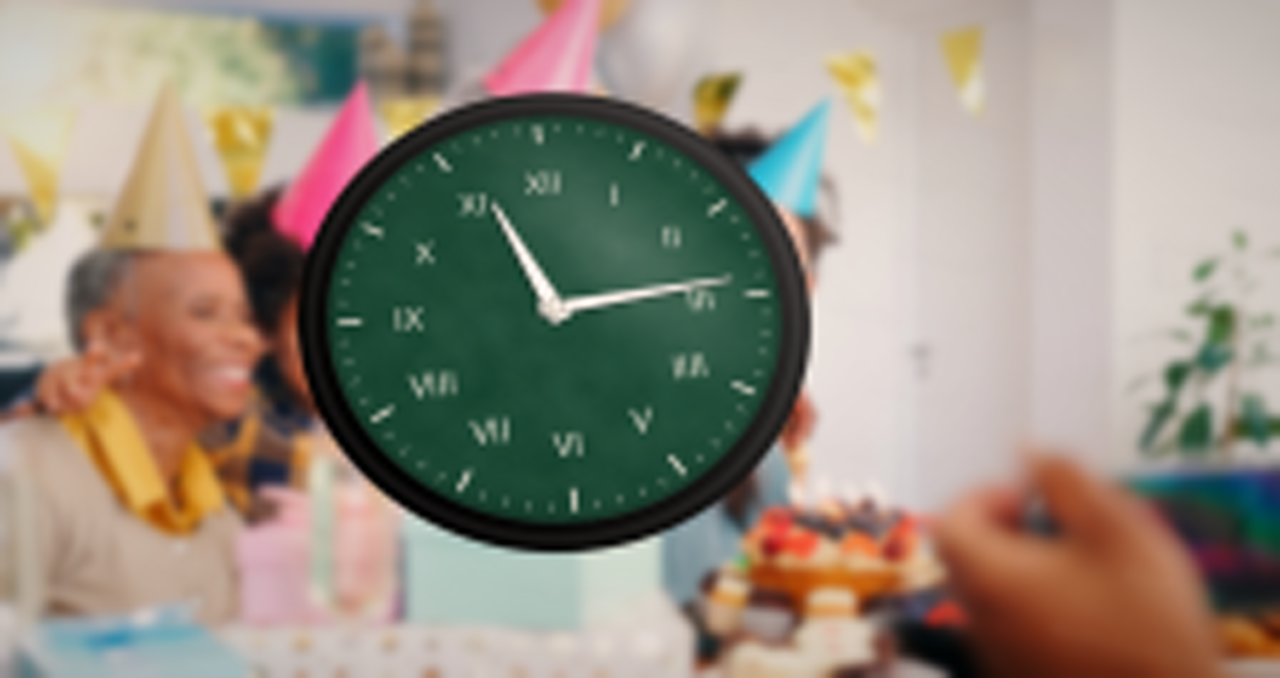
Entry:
11 h 14 min
